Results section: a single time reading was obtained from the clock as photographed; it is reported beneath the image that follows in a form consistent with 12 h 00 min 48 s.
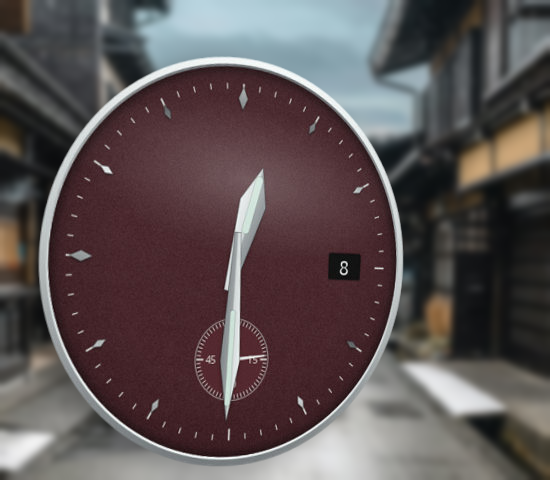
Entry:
12 h 30 min 14 s
